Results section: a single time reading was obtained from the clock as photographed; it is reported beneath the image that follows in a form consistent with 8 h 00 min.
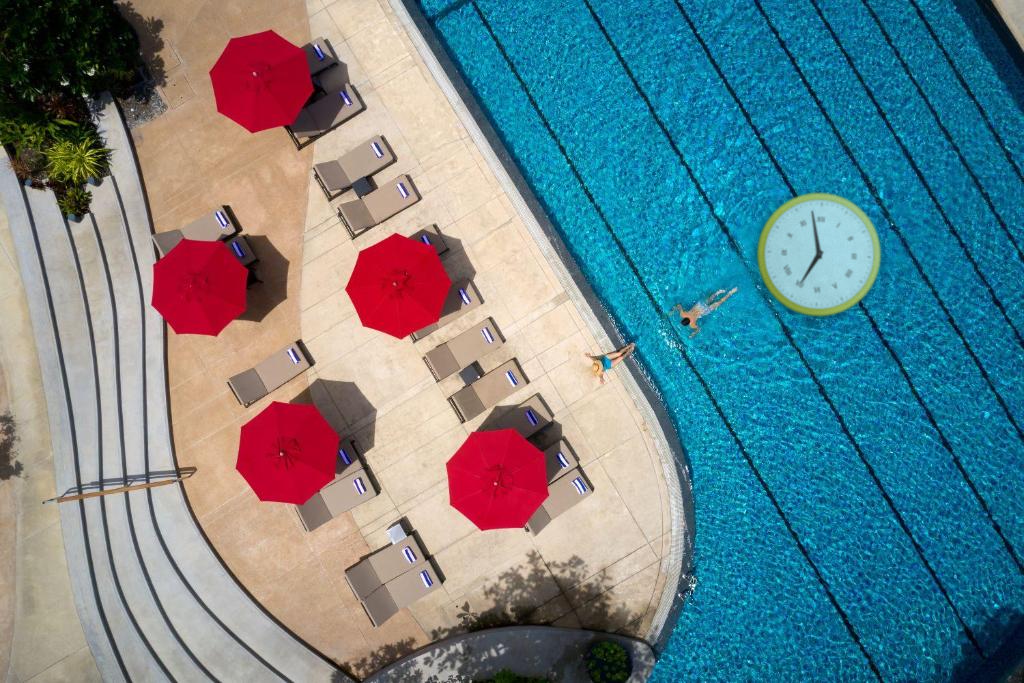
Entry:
6 h 58 min
